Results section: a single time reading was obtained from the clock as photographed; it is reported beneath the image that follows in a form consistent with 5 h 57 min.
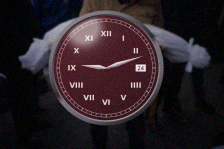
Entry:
9 h 12 min
